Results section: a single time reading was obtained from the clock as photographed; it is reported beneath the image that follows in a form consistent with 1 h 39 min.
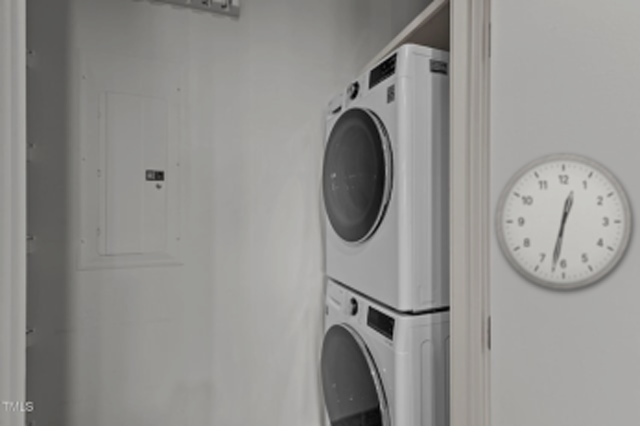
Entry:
12 h 32 min
